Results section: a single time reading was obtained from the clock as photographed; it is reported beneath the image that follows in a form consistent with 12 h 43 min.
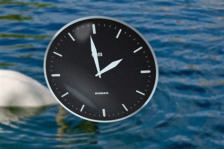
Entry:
1 h 59 min
